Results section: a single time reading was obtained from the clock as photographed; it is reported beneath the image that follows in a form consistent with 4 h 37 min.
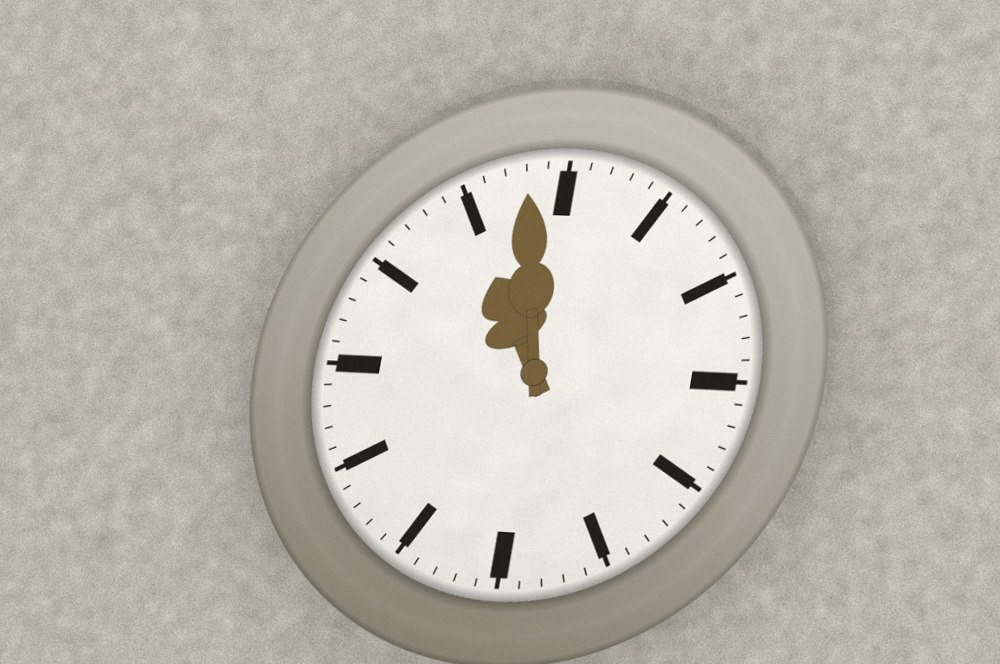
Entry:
10 h 58 min
